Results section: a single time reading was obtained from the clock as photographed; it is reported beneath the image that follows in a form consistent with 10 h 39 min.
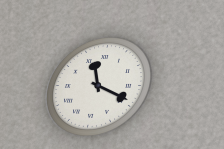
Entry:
11 h 19 min
